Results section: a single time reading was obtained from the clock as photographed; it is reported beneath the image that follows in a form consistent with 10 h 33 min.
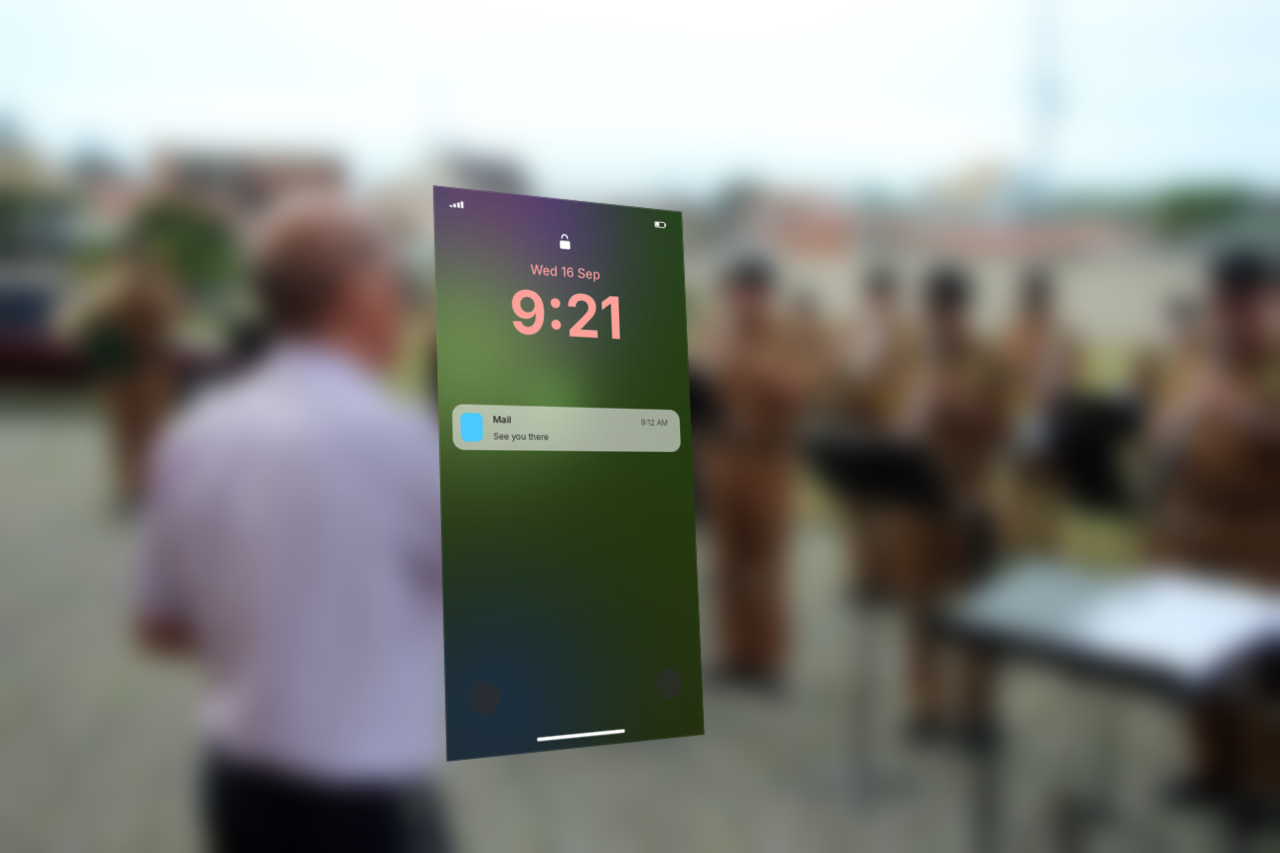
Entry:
9 h 21 min
